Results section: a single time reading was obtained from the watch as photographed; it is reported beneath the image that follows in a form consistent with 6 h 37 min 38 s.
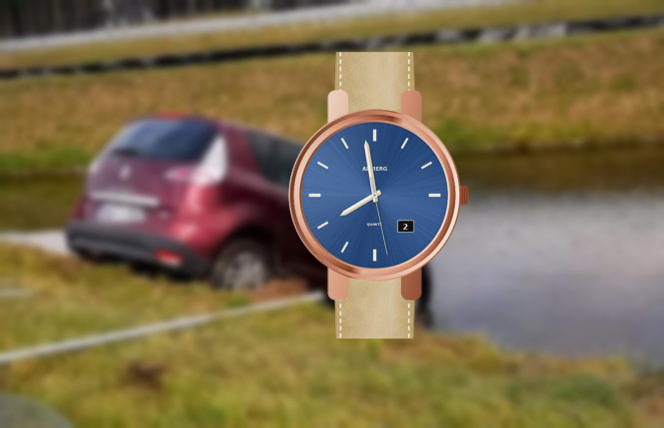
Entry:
7 h 58 min 28 s
